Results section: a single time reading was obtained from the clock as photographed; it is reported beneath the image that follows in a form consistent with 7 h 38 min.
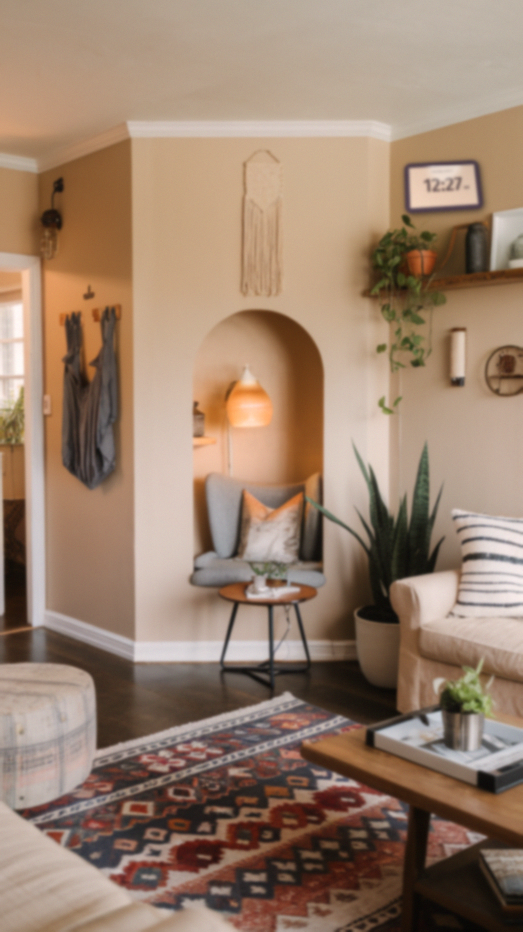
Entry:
12 h 27 min
